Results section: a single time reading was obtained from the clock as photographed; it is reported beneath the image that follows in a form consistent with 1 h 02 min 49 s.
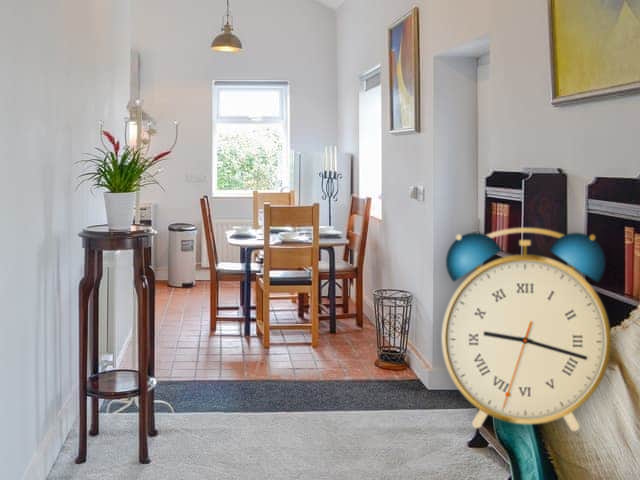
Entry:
9 h 17 min 33 s
